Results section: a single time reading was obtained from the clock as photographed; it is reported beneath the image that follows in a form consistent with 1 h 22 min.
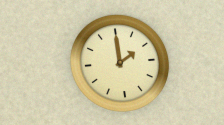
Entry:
2 h 00 min
